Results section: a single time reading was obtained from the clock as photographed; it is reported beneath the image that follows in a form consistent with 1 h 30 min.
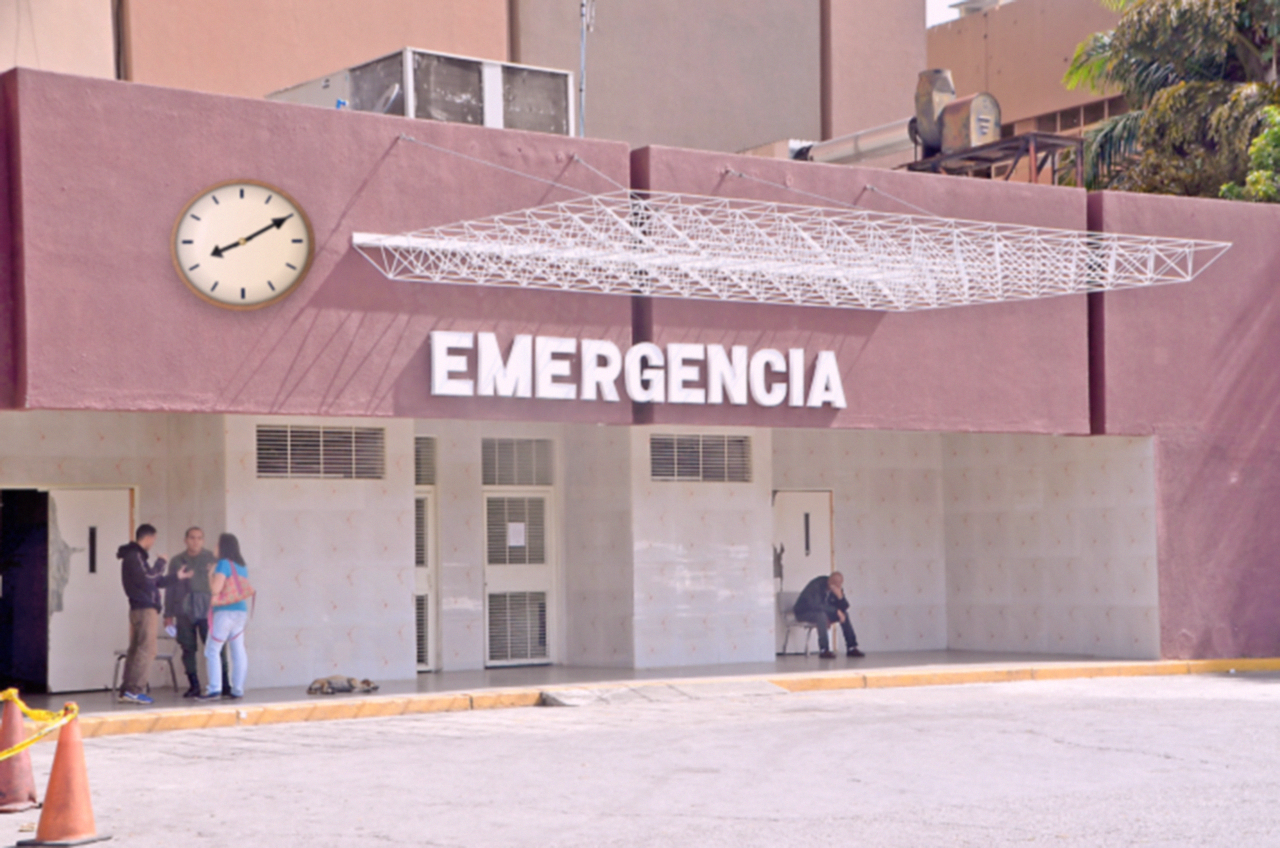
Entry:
8 h 10 min
